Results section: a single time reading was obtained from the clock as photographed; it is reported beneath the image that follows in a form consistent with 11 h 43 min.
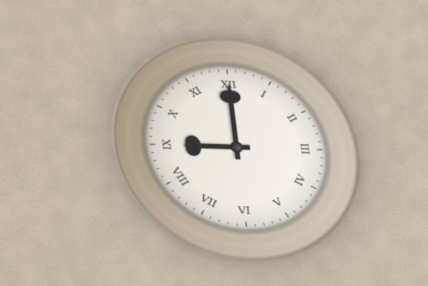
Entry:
9 h 00 min
